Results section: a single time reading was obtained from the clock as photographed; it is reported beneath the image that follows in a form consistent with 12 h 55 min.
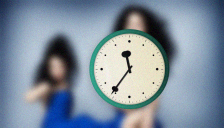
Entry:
11 h 36 min
